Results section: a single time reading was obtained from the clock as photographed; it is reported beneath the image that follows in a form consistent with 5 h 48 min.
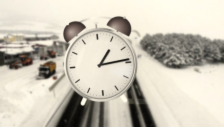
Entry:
1 h 14 min
